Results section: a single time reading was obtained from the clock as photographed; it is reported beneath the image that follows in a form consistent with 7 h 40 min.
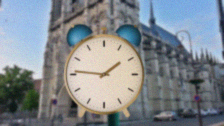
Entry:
1 h 46 min
